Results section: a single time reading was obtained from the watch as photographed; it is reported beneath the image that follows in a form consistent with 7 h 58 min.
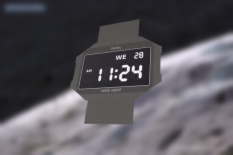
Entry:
11 h 24 min
